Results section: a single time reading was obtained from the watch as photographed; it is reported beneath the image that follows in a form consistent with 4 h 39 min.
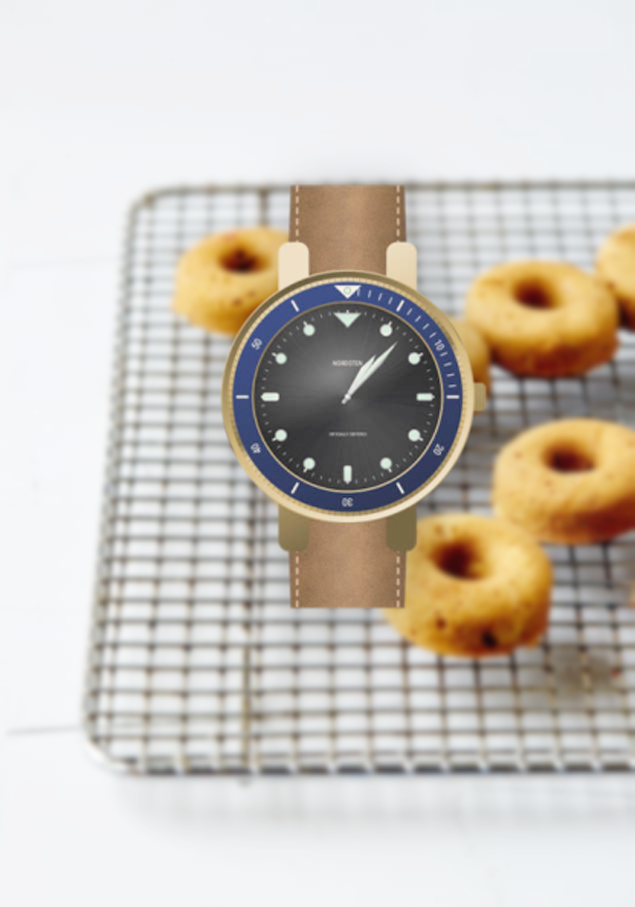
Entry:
1 h 07 min
